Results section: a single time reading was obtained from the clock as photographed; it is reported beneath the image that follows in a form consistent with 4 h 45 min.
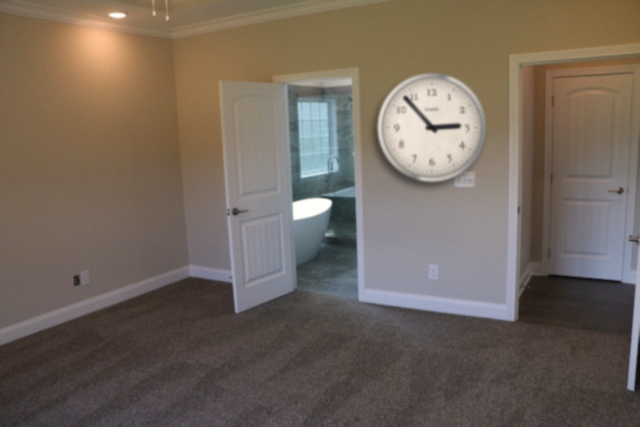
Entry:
2 h 53 min
